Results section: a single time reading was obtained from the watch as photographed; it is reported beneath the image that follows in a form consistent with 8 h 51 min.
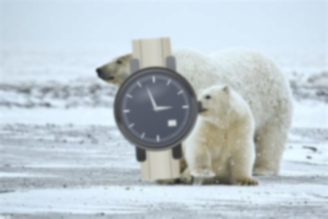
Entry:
2 h 57 min
